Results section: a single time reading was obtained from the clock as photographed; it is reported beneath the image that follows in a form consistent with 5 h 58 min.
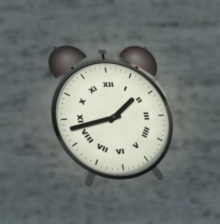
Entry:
1 h 43 min
